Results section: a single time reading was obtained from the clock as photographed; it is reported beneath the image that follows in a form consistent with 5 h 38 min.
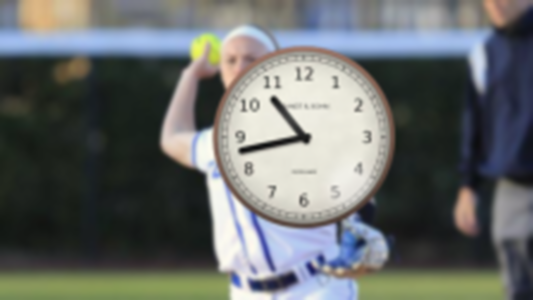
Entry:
10 h 43 min
